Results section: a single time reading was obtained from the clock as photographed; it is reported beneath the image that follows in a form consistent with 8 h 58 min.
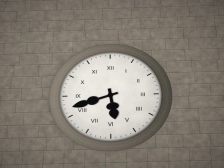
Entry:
5 h 42 min
